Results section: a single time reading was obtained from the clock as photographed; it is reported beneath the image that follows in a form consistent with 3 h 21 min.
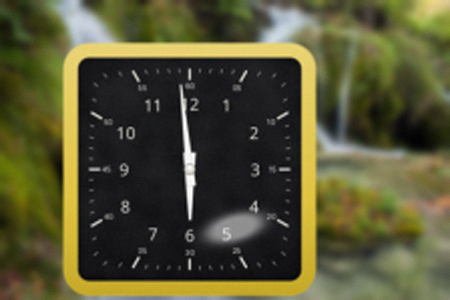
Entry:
5 h 59 min
